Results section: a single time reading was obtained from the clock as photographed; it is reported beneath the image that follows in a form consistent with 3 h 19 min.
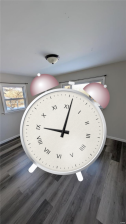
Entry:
9 h 01 min
